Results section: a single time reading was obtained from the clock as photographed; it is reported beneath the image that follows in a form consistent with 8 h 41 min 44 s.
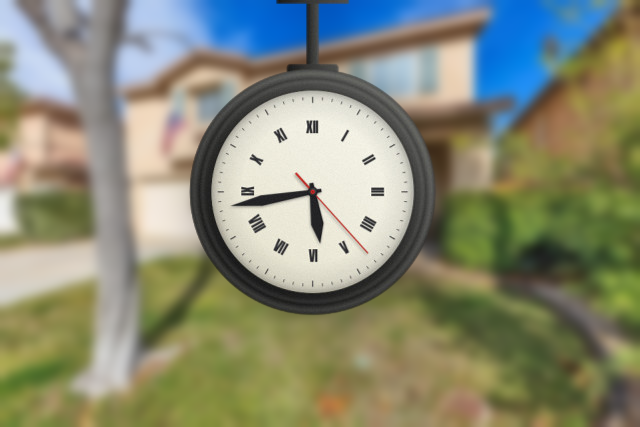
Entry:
5 h 43 min 23 s
